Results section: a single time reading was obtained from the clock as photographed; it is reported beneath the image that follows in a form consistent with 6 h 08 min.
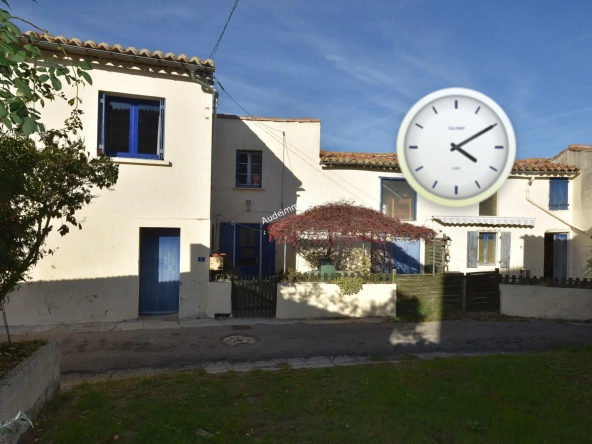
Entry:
4 h 10 min
